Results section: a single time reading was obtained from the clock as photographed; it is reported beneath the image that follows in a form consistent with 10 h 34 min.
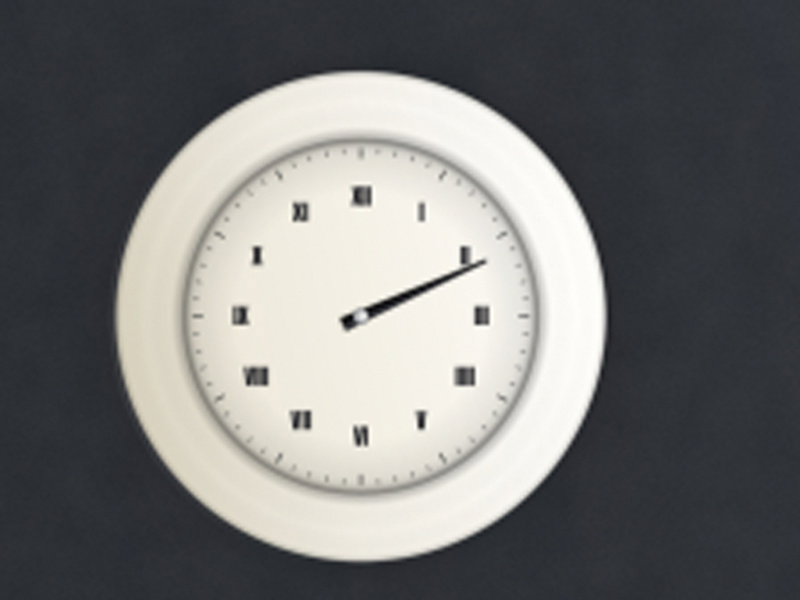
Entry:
2 h 11 min
